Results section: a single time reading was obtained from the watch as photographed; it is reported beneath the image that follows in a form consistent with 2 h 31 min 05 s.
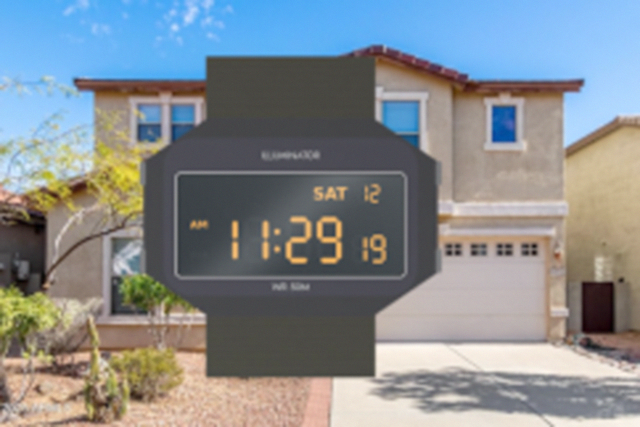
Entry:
11 h 29 min 19 s
